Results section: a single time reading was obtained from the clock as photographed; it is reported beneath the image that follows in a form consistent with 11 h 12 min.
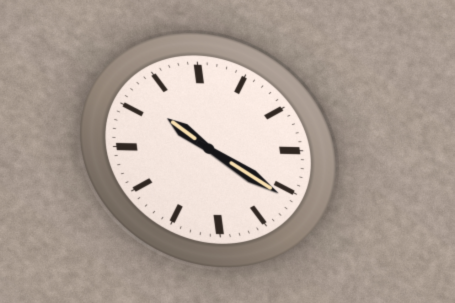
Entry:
10 h 21 min
